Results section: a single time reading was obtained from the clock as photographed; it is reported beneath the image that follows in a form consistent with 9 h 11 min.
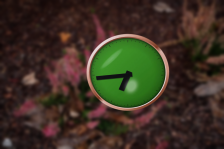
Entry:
6 h 44 min
